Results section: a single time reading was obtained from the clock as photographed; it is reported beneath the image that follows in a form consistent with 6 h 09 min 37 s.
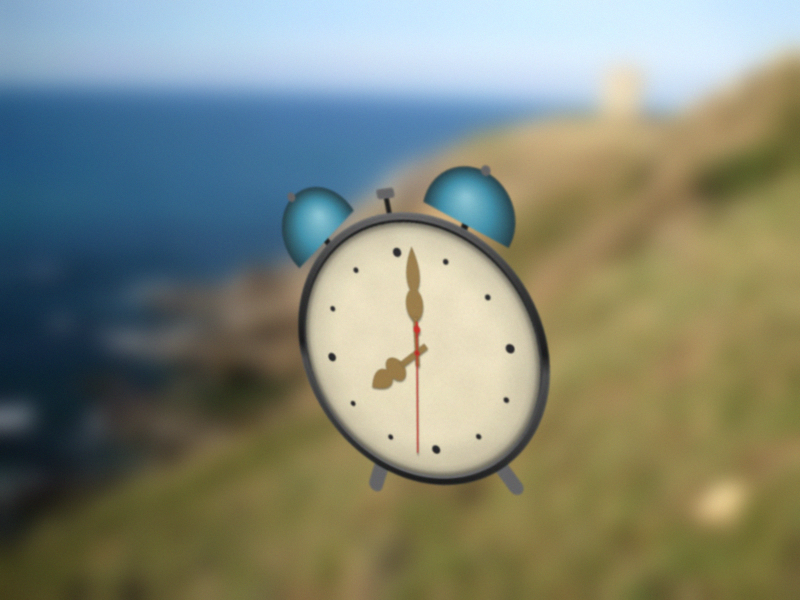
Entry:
8 h 01 min 32 s
